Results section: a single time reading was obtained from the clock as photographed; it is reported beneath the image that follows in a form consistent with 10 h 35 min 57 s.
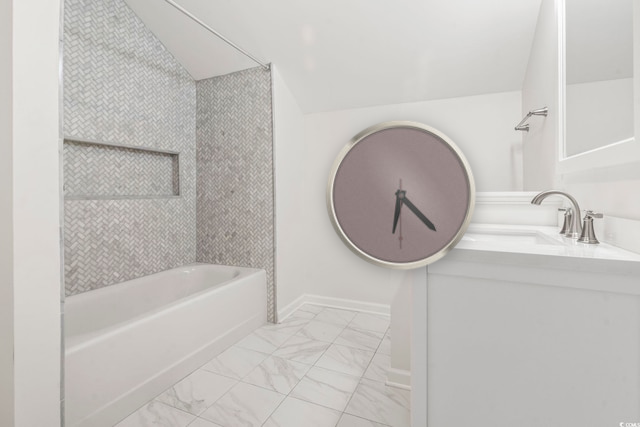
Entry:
6 h 22 min 30 s
